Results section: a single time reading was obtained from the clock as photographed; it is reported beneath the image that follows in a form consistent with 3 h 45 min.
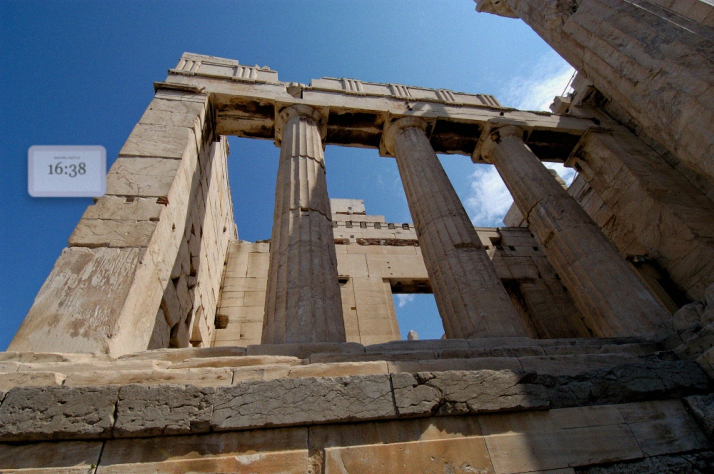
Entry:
16 h 38 min
